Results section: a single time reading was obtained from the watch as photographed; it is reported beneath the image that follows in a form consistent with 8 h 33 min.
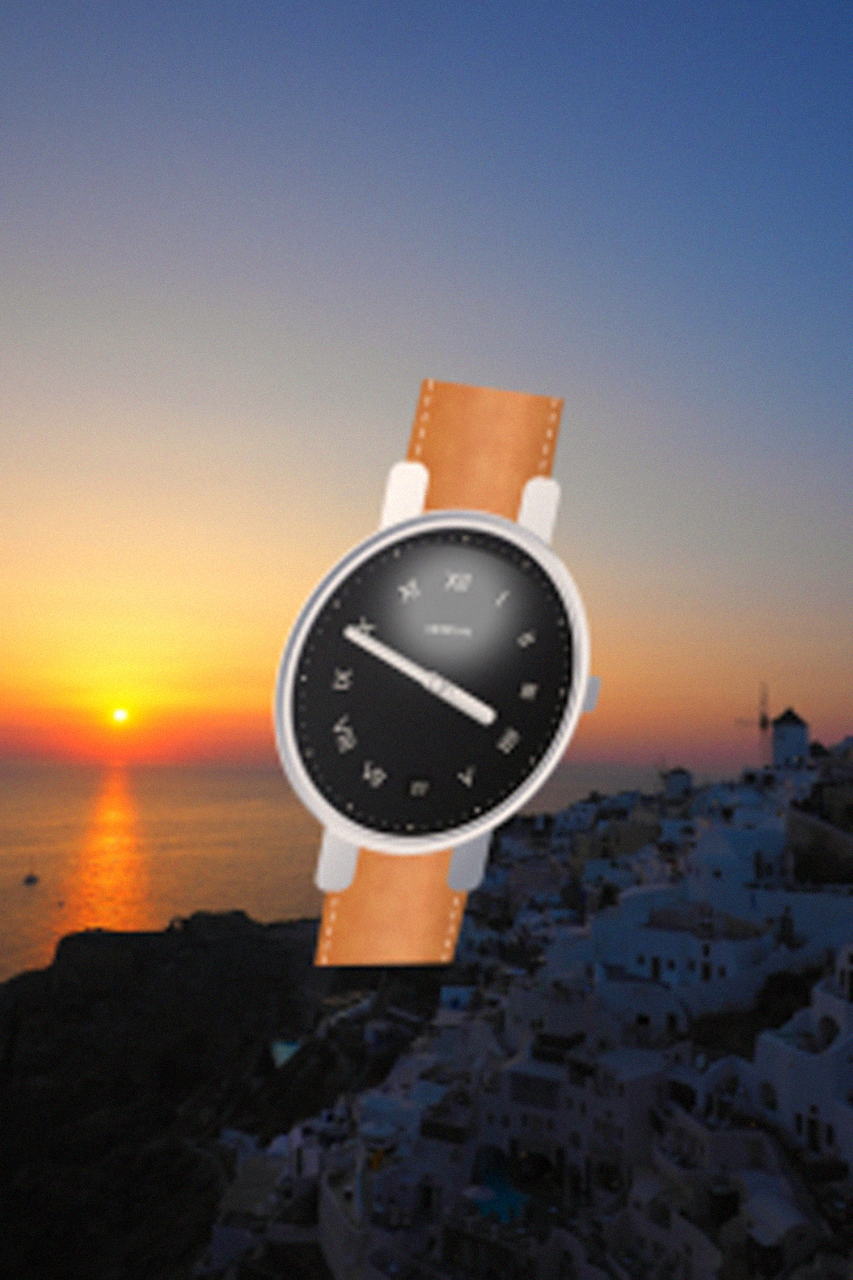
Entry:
3 h 49 min
